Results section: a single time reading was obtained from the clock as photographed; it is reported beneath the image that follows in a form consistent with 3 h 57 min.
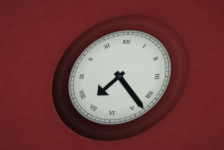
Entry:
7 h 23 min
